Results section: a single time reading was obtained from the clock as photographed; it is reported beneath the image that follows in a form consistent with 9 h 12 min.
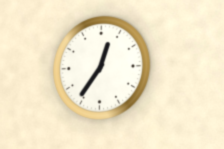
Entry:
12 h 36 min
